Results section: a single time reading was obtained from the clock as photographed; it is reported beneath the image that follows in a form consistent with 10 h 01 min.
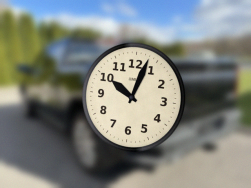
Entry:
10 h 03 min
